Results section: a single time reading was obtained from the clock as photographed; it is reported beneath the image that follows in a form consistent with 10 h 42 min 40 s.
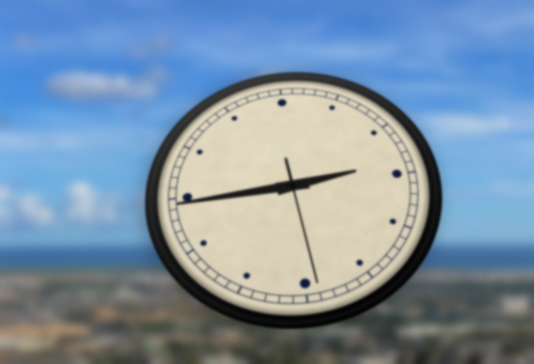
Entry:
2 h 44 min 29 s
